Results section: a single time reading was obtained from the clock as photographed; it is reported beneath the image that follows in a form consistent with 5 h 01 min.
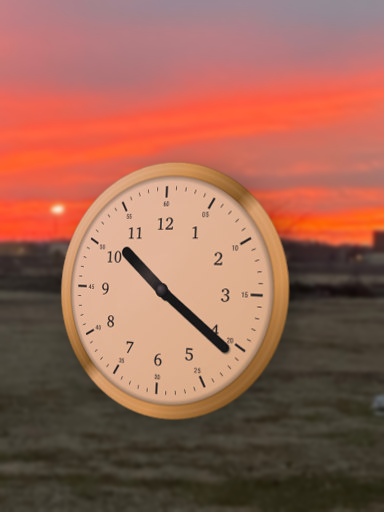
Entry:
10 h 21 min
